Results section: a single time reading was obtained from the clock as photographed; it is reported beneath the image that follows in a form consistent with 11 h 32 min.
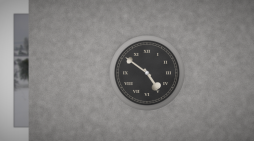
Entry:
4 h 51 min
